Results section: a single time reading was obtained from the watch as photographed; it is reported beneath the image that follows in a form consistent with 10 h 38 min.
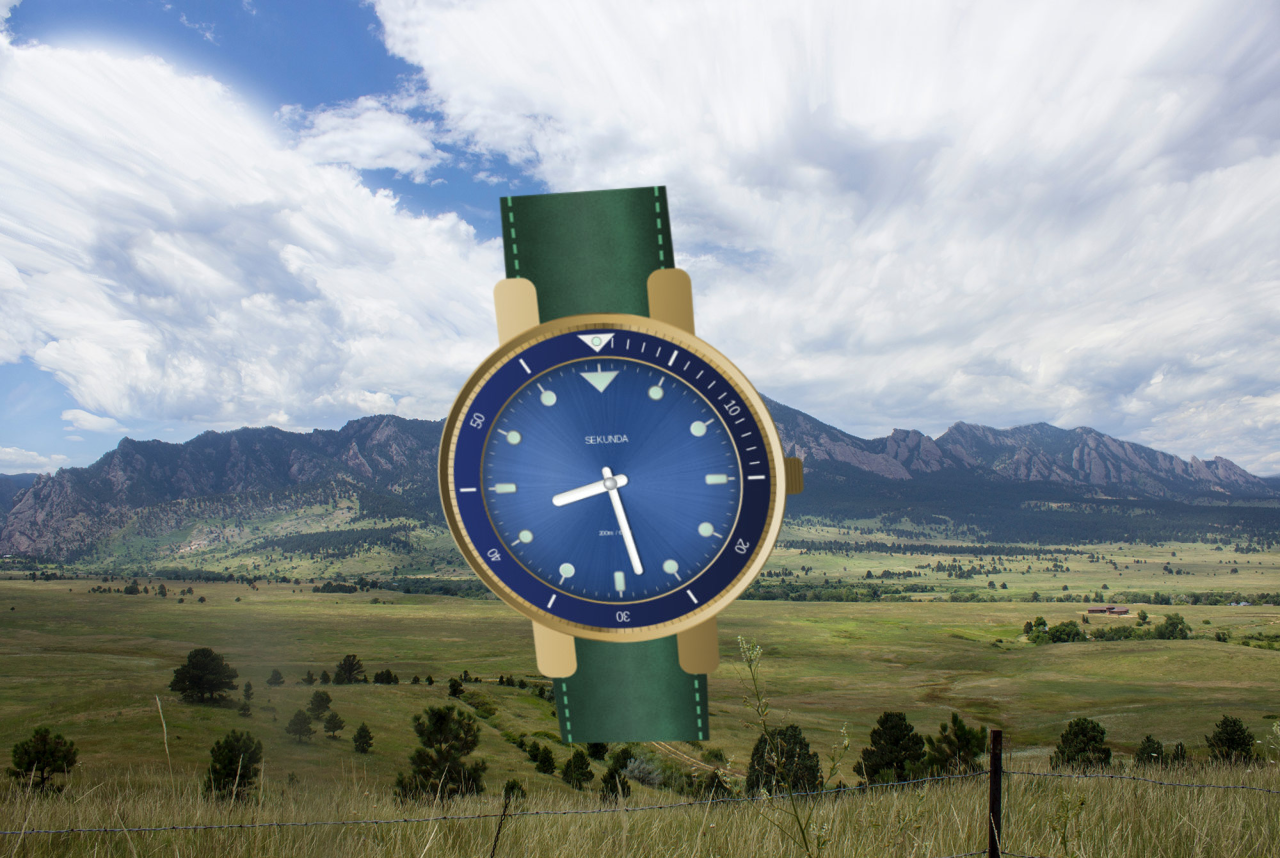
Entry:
8 h 28 min
